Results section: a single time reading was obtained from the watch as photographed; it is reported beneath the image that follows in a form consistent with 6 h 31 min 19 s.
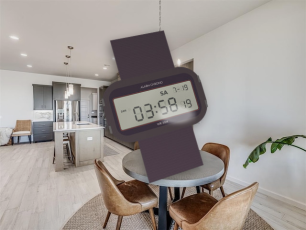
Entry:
3 h 58 min 19 s
